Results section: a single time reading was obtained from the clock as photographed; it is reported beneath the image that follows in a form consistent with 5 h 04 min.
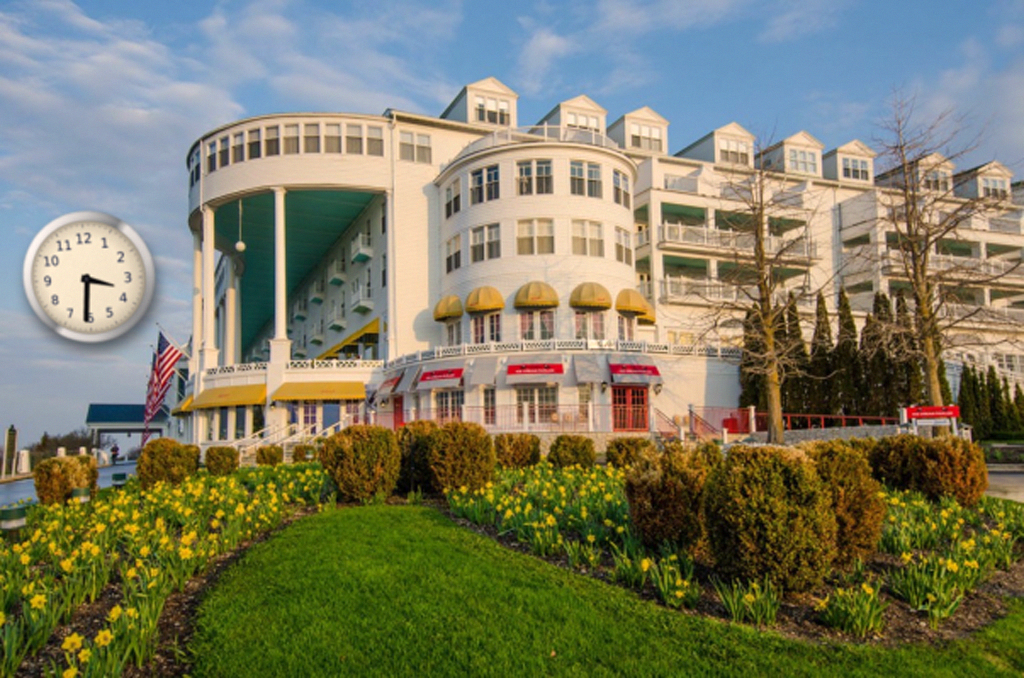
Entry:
3 h 31 min
